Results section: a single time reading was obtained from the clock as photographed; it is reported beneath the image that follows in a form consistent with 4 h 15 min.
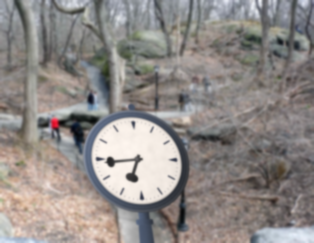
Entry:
6 h 44 min
